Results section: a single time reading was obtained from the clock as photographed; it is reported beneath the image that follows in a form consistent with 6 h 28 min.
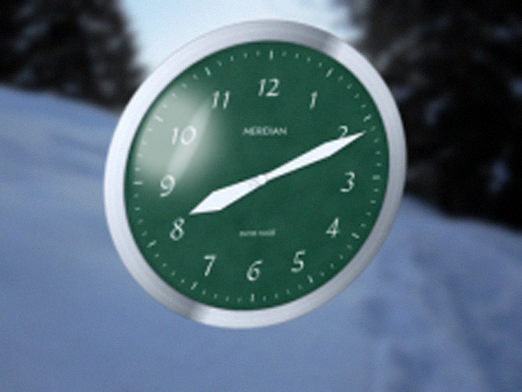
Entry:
8 h 11 min
